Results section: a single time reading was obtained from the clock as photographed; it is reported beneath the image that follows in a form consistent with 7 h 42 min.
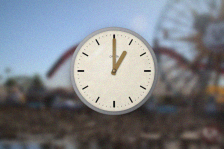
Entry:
1 h 00 min
